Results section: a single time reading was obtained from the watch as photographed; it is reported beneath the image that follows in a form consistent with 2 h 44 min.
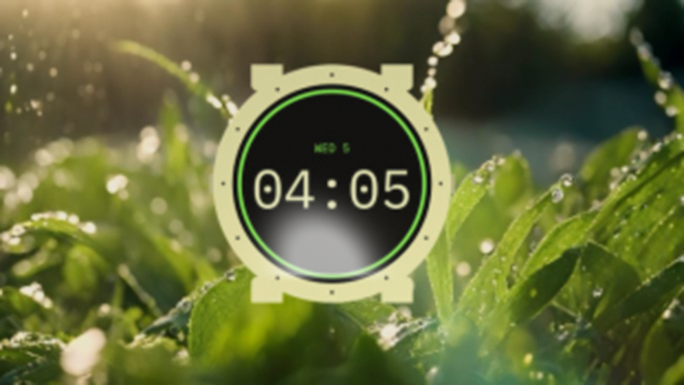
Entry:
4 h 05 min
